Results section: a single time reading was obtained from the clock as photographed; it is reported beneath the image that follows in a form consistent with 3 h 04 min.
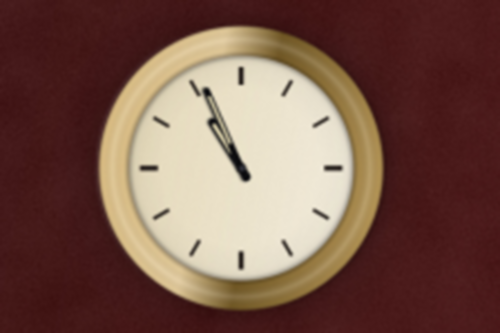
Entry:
10 h 56 min
